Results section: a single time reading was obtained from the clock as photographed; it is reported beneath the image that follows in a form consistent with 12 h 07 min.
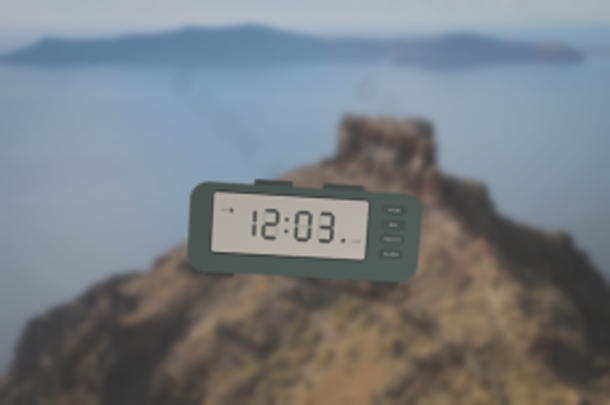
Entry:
12 h 03 min
